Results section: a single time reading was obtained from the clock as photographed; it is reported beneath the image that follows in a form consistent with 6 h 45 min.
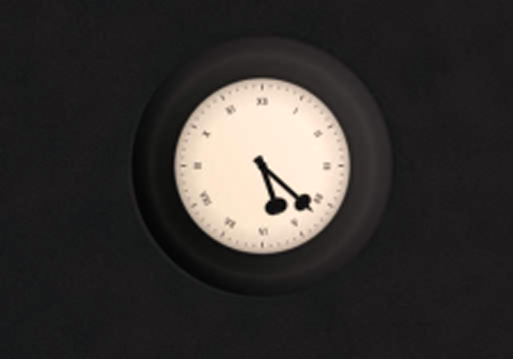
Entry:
5 h 22 min
